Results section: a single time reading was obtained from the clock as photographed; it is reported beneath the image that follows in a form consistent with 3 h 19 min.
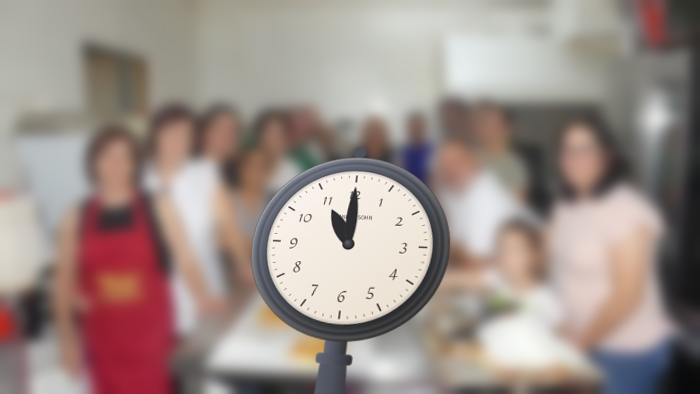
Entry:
11 h 00 min
